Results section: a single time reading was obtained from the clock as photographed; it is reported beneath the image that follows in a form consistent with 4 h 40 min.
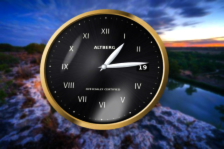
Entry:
1 h 14 min
